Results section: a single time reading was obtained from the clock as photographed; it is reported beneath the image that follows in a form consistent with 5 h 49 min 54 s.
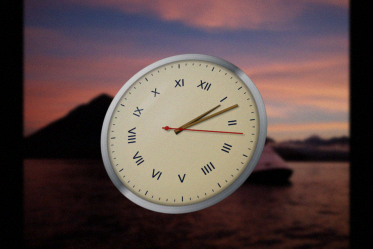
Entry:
1 h 07 min 12 s
